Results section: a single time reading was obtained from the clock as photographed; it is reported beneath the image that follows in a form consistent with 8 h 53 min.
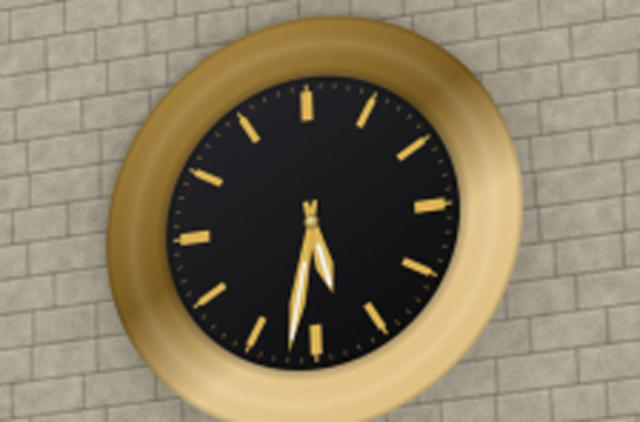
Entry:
5 h 32 min
